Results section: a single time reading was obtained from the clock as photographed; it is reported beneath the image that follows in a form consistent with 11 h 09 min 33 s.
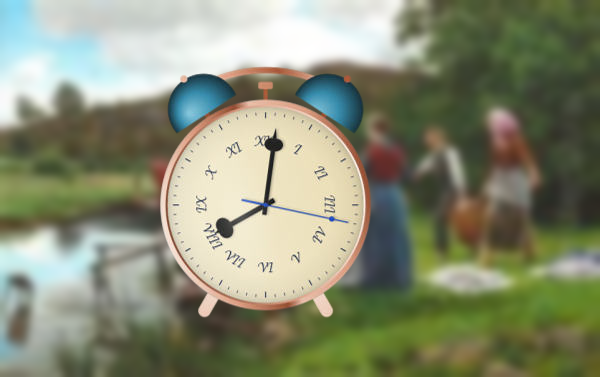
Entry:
8 h 01 min 17 s
